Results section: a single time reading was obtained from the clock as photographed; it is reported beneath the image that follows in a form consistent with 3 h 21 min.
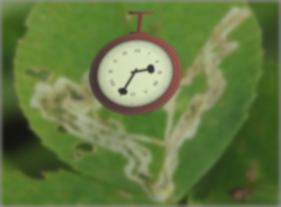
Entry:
2 h 34 min
